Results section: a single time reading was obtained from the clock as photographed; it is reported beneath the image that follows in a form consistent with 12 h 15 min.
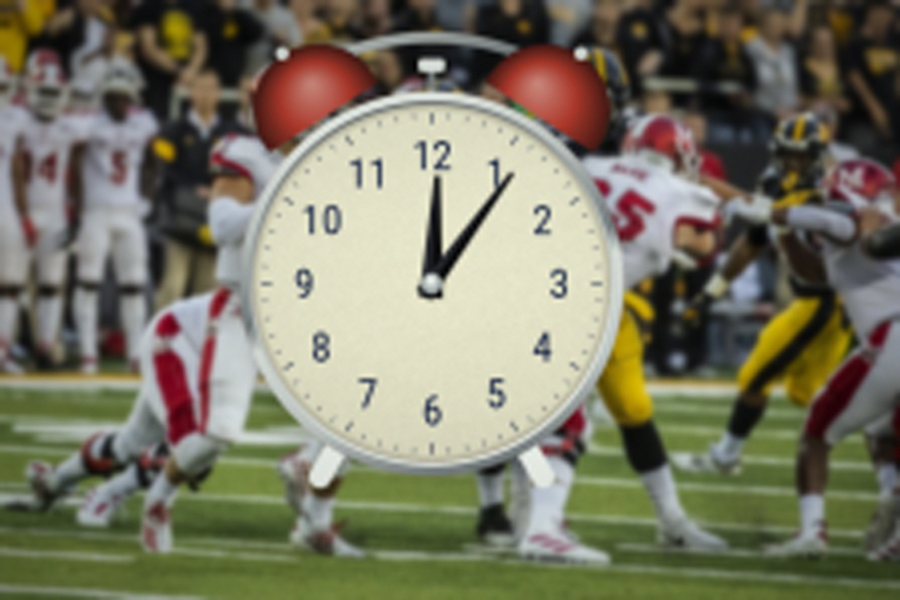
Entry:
12 h 06 min
